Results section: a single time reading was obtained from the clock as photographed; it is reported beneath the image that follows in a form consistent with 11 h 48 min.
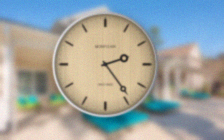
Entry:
2 h 24 min
